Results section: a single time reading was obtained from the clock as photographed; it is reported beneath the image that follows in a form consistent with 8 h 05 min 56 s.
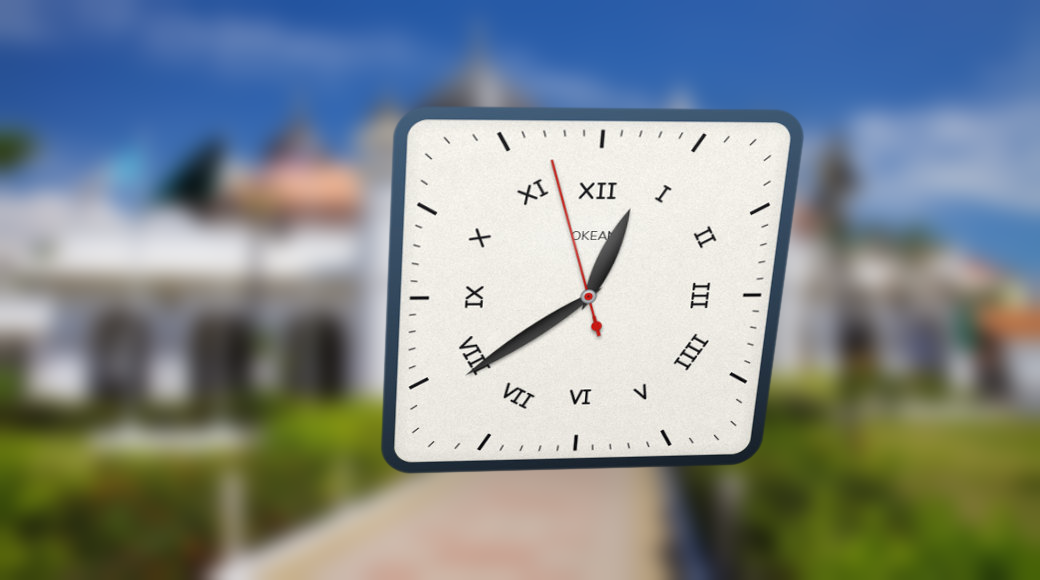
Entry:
12 h 38 min 57 s
